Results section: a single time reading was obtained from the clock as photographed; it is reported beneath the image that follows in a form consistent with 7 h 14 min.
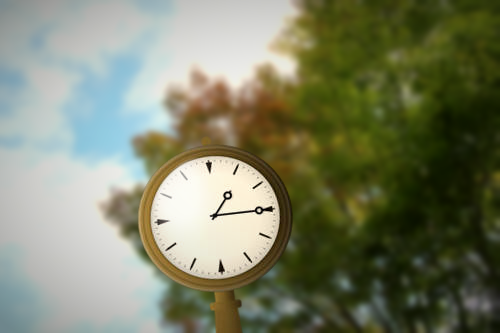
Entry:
1 h 15 min
